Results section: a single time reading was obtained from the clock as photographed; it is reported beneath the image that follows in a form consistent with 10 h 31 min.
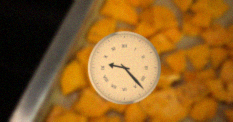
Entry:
9 h 23 min
